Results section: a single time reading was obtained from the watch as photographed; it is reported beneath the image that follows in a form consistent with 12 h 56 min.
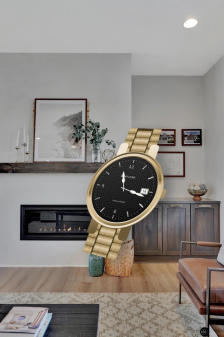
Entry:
11 h 17 min
